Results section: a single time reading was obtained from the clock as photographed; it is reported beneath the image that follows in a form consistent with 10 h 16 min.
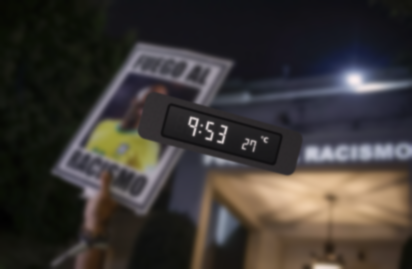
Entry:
9 h 53 min
